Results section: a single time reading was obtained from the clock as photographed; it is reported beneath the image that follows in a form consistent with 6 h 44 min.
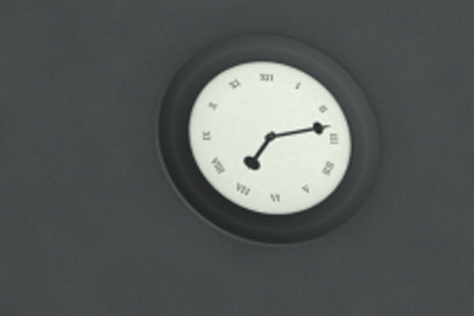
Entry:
7 h 13 min
